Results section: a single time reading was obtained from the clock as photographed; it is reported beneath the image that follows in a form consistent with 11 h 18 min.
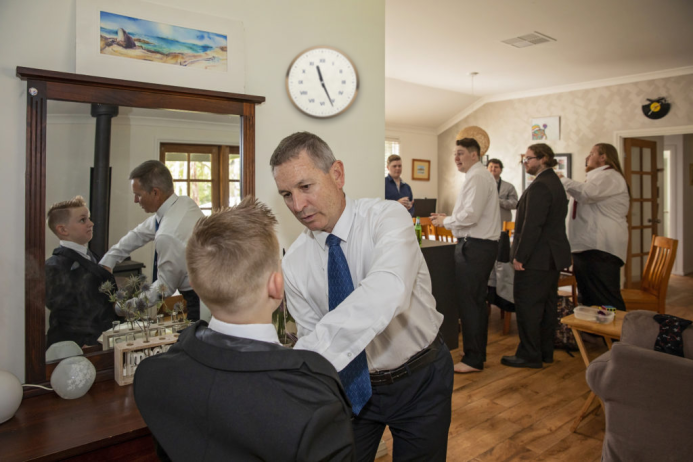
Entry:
11 h 26 min
